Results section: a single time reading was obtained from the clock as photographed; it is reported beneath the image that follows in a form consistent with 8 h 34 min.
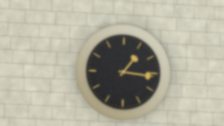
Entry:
1 h 16 min
